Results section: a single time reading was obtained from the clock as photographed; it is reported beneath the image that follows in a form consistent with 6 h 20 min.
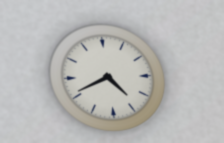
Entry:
4 h 41 min
